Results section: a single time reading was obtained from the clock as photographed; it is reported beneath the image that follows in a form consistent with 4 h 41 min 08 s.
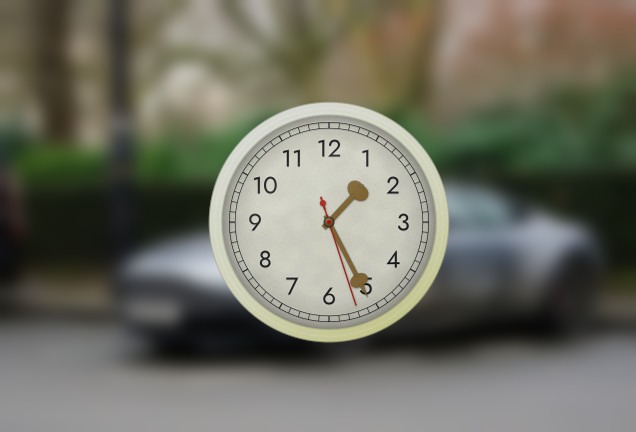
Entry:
1 h 25 min 27 s
